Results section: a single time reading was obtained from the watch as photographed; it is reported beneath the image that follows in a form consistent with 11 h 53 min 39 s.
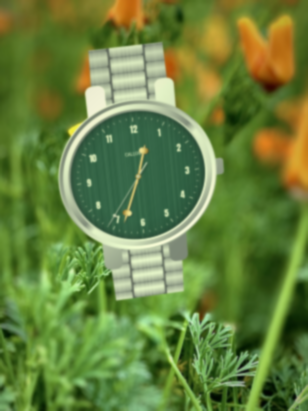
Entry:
12 h 33 min 36 s
